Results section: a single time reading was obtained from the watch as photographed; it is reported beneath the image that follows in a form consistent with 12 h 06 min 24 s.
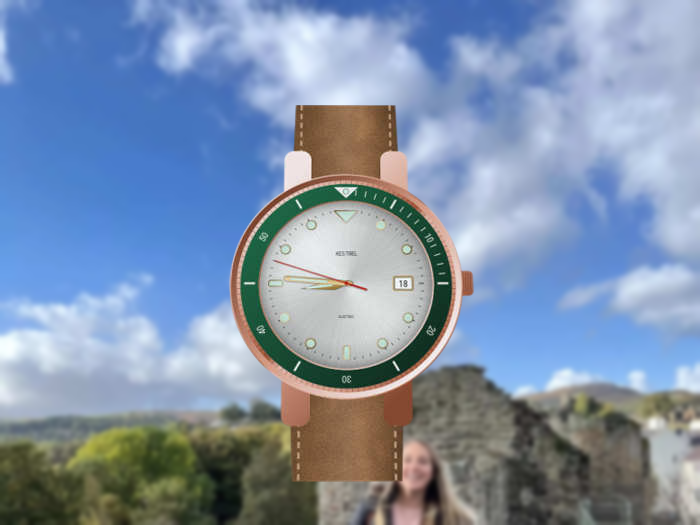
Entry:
8 h 45 min 48 s
